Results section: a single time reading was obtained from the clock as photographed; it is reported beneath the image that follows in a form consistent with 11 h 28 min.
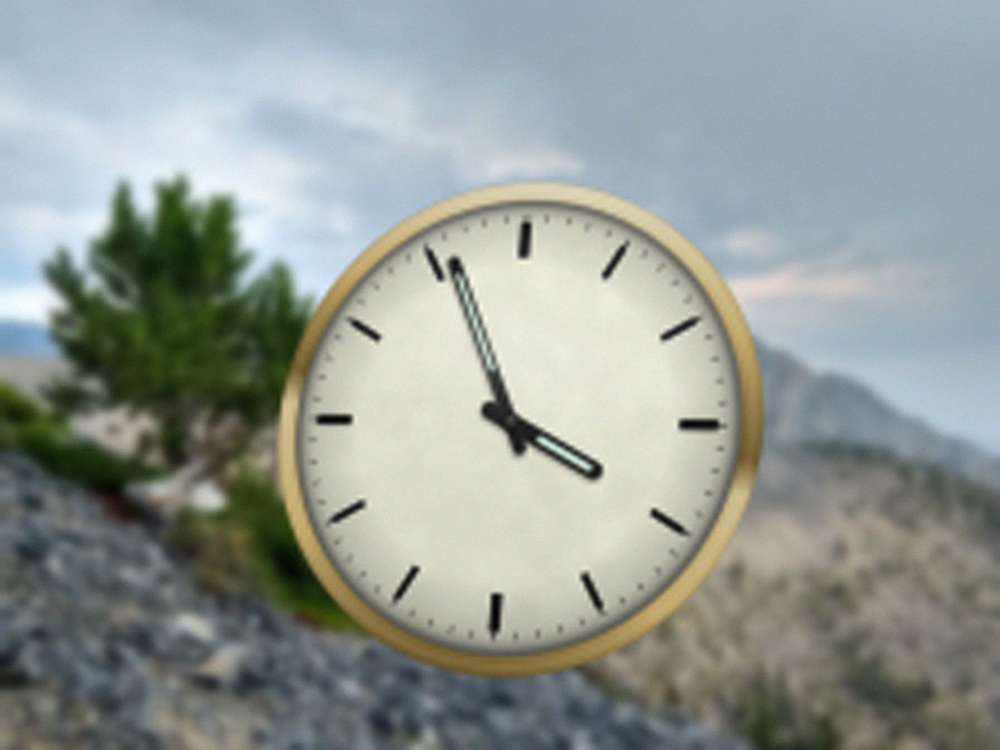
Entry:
3 h 56 min
